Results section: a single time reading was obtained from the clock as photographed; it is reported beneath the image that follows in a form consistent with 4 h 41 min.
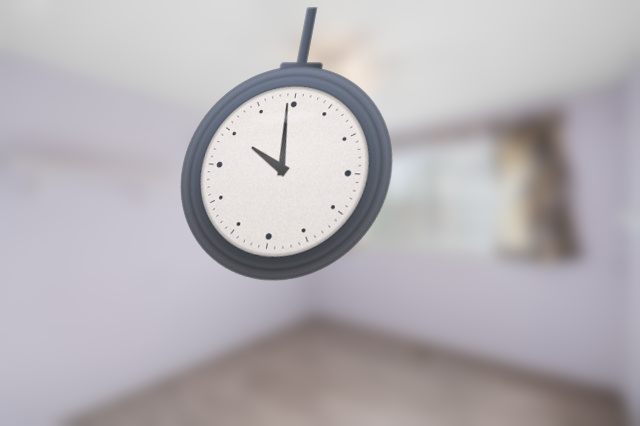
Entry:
9 h 59 min
